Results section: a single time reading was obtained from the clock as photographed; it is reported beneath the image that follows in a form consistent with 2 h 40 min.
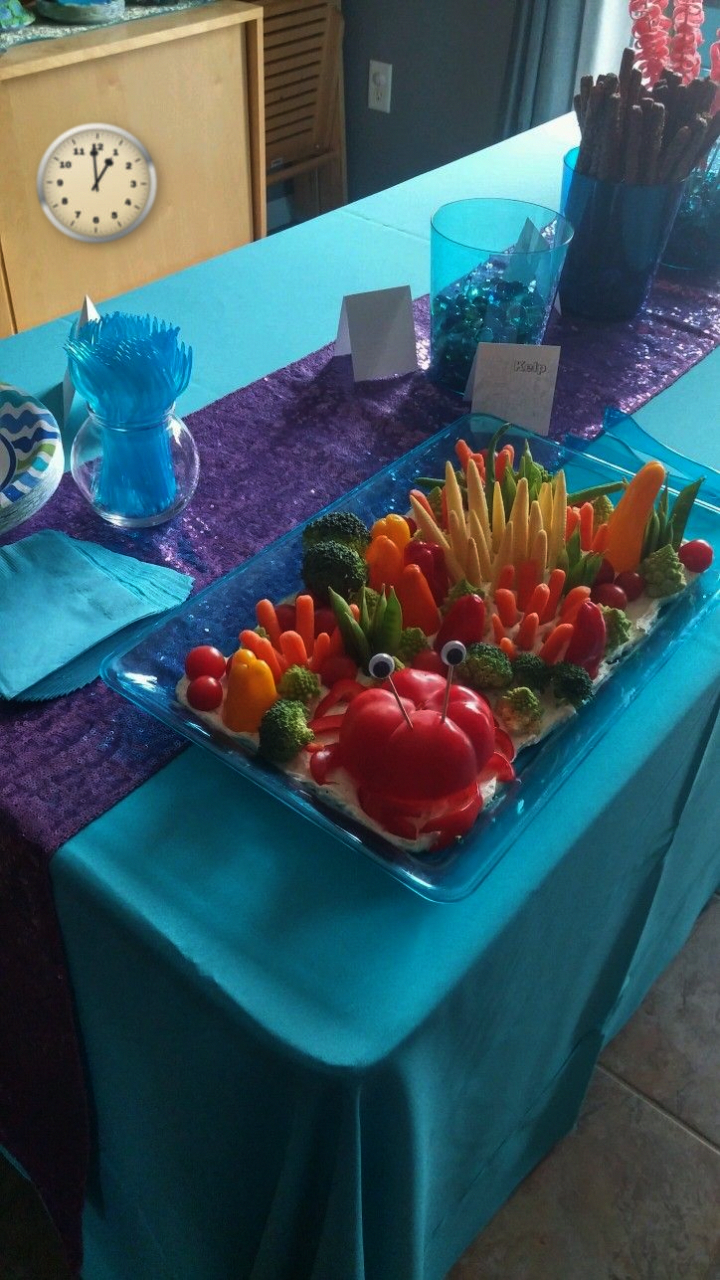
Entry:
12 h 59 min
